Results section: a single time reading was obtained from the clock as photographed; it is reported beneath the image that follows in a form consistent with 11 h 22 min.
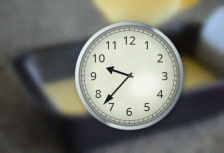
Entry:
9 h 37 min
